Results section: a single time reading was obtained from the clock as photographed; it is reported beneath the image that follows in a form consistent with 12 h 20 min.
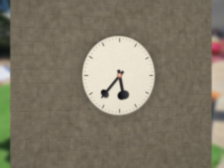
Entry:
5 h 37 min
